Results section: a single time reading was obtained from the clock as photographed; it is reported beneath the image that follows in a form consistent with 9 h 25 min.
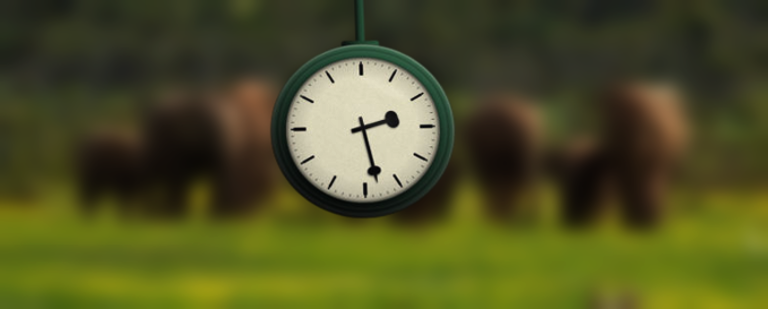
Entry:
2 h 28 min
